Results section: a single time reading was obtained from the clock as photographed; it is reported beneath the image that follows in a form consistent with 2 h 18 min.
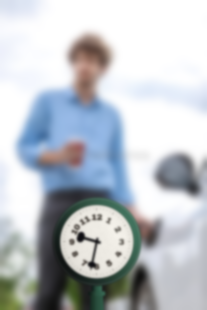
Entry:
9 h 32 min
